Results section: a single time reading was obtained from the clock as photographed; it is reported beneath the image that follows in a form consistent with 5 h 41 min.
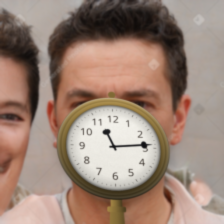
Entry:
11 h 14 min
